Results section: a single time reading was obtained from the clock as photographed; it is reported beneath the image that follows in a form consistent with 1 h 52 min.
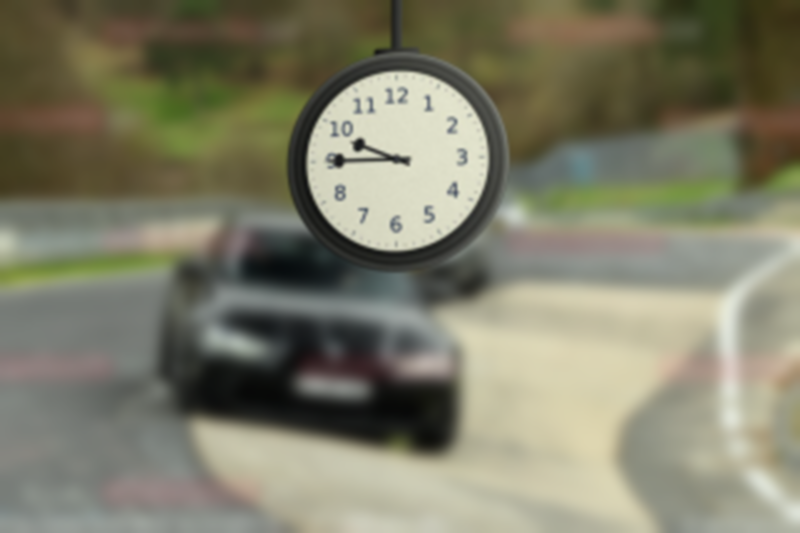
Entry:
9 h 45 min
